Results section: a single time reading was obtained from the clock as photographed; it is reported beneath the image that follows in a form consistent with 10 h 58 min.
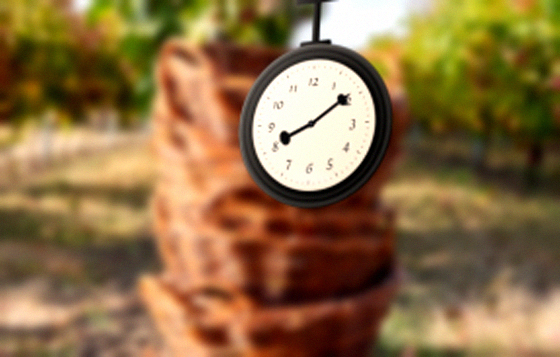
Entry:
8 h 09 min
